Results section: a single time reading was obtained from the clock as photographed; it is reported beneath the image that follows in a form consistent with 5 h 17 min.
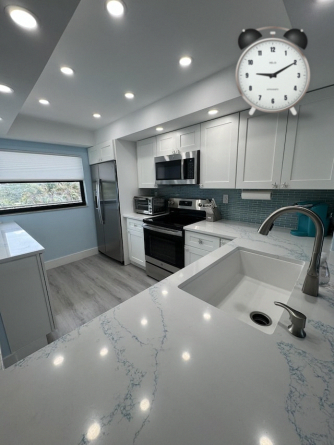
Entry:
9 h 10 min
